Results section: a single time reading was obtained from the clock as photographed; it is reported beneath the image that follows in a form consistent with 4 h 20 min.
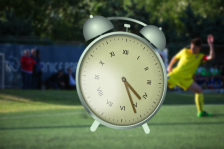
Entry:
4 h 26 min
